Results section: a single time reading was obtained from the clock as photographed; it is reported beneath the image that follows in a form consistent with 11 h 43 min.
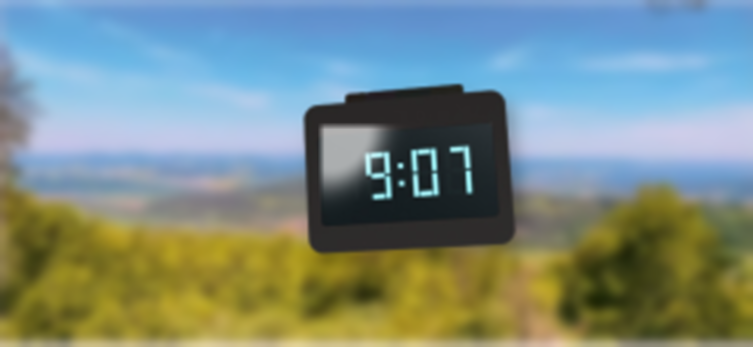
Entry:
9 h 07 min
